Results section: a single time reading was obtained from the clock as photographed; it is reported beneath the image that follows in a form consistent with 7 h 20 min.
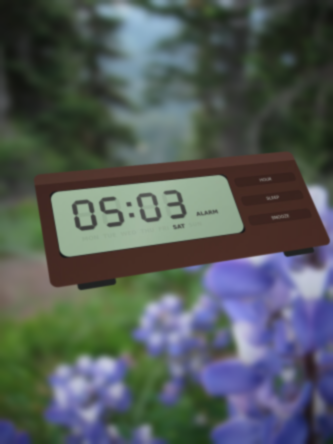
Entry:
5 h 03 min
